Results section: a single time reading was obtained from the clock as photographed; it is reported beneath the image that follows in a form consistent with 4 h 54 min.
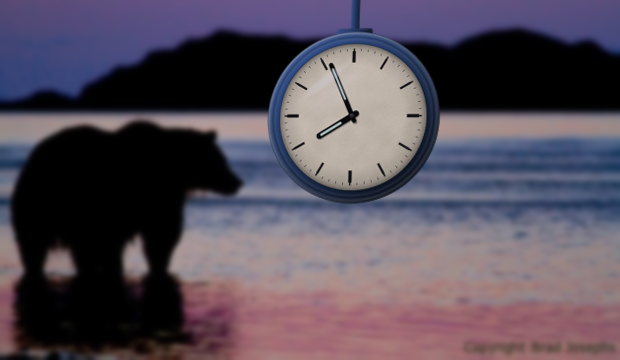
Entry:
7 h 56 min
